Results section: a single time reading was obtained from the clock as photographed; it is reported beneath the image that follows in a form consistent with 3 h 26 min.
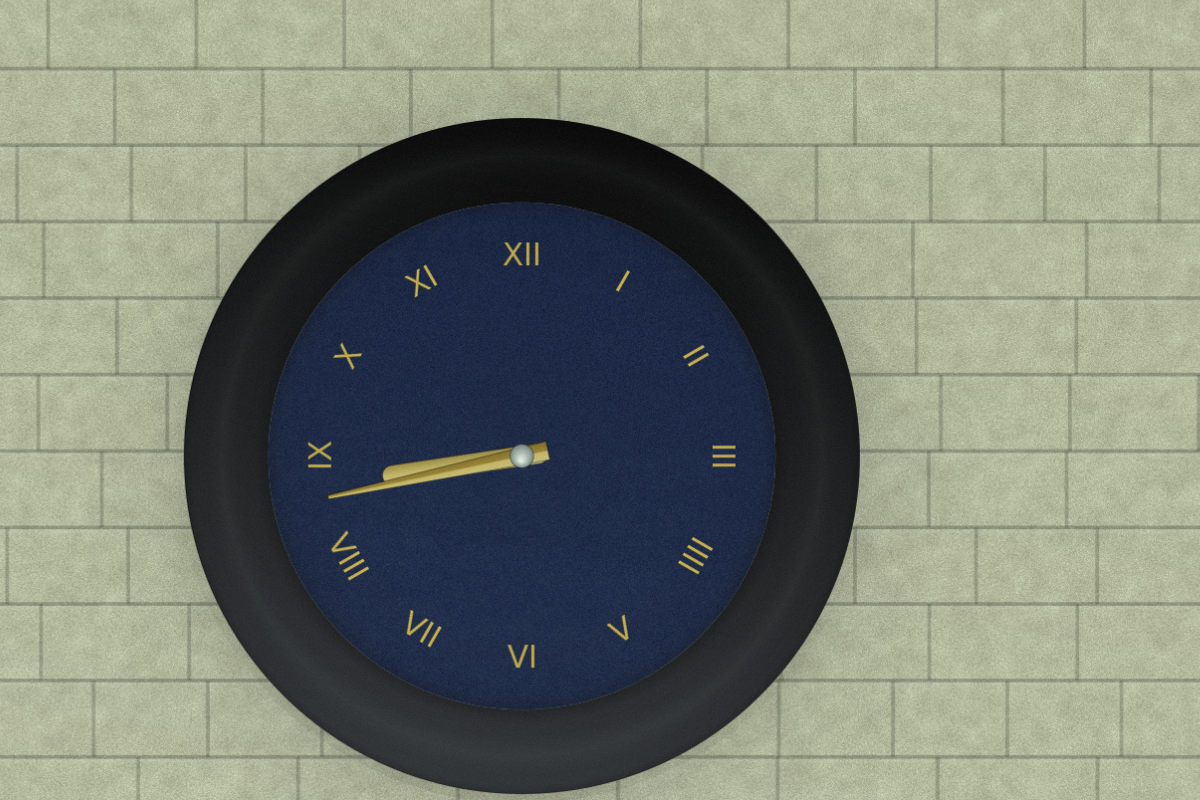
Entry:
8 h 43 min
